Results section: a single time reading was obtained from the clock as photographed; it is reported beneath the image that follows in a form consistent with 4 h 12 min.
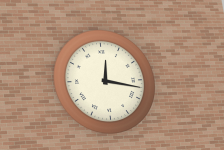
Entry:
12 h 17 min
